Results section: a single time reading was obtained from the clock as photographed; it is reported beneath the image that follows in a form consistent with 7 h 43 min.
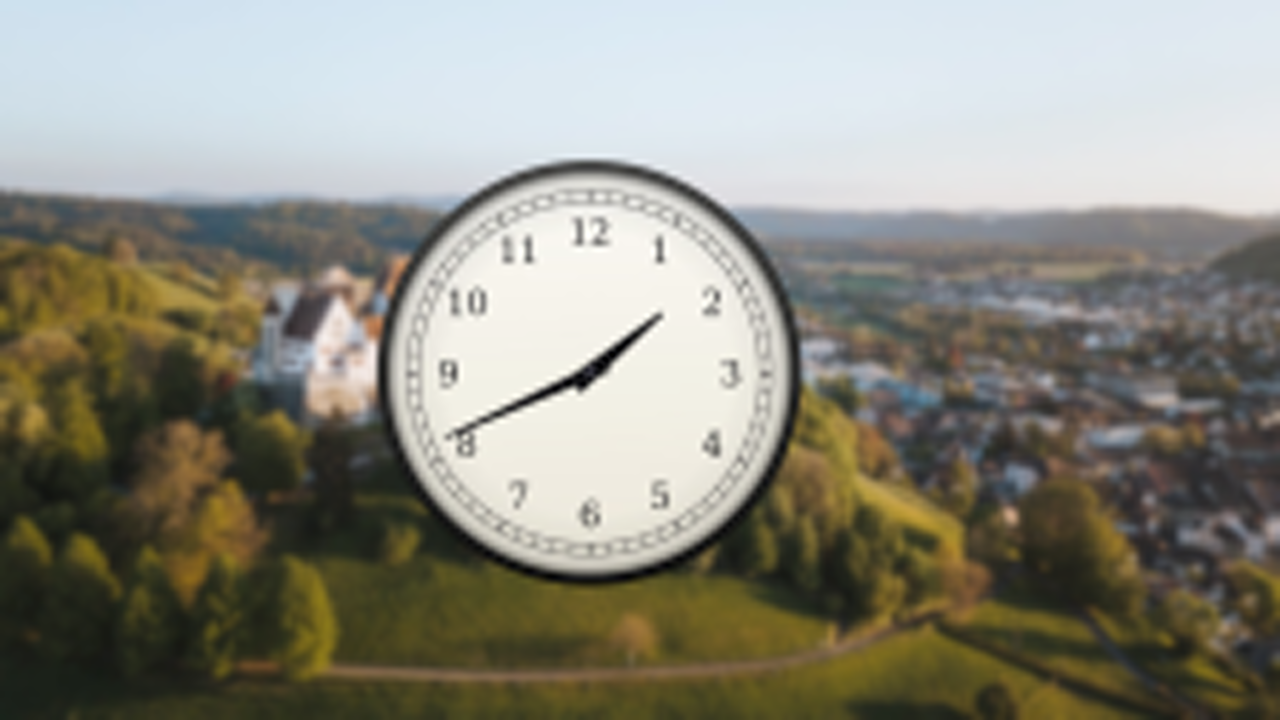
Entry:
1 h 41 min
